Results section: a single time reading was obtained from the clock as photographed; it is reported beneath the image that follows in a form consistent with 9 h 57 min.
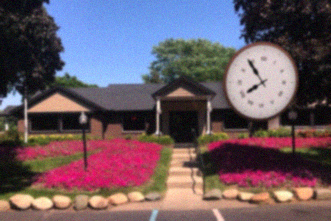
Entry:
7 h 54 min
